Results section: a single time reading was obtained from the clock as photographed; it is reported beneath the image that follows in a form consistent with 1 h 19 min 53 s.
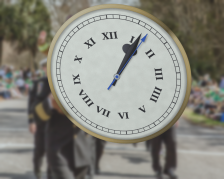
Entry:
1 h 06 min 07 s
